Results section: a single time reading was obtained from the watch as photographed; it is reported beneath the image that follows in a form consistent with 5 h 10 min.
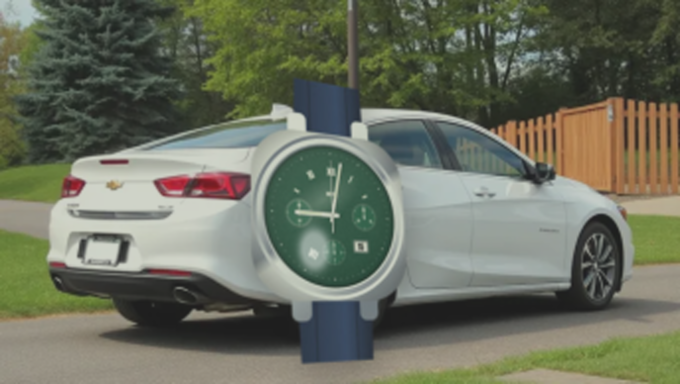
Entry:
9 h 02 min
